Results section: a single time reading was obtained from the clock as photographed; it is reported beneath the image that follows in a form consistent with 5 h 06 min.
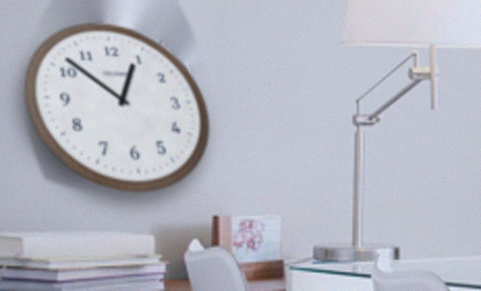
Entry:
12 h 52 min
